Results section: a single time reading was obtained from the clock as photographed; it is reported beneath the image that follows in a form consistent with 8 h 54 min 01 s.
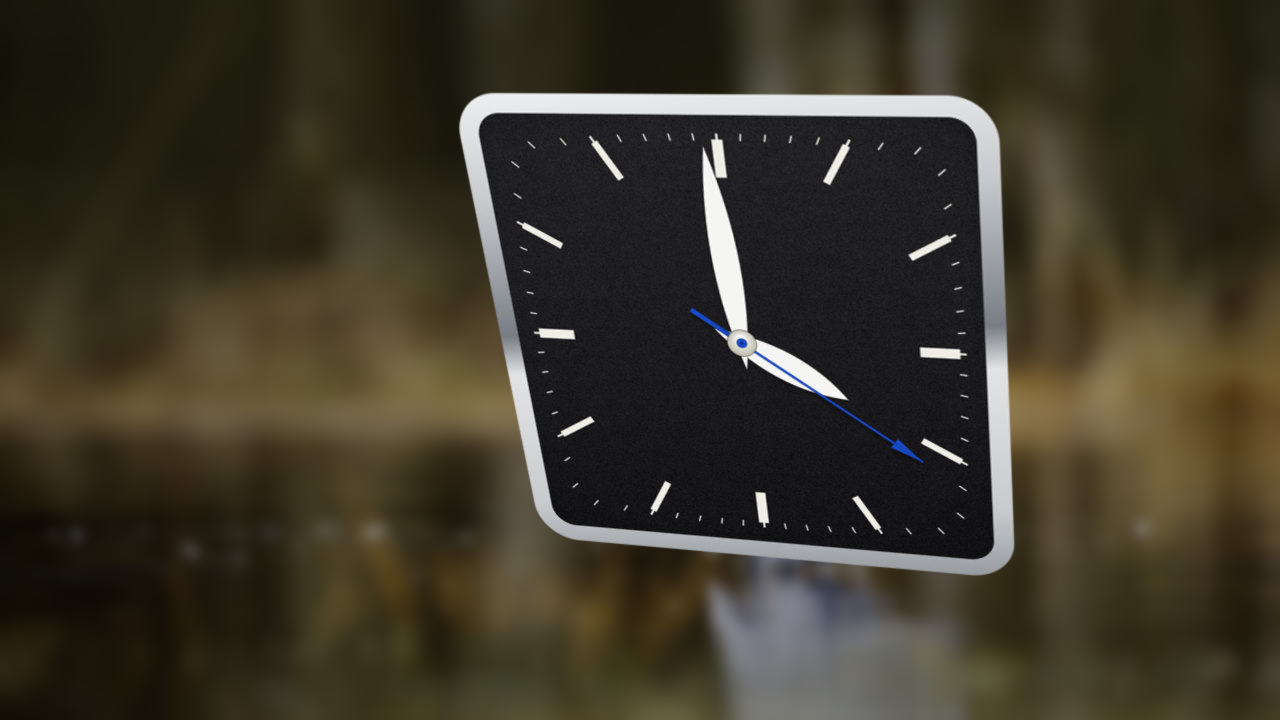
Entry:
3 h 59 min 21 s
